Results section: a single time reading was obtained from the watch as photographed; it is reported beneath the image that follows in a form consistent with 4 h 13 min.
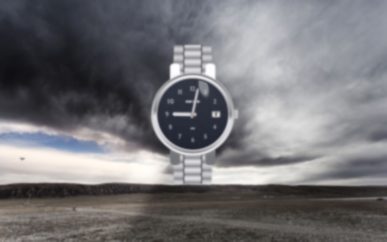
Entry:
9 h 02 min
